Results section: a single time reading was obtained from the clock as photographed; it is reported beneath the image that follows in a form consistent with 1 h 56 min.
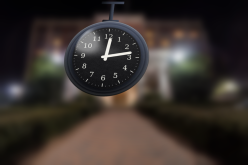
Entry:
12 h 13 min
